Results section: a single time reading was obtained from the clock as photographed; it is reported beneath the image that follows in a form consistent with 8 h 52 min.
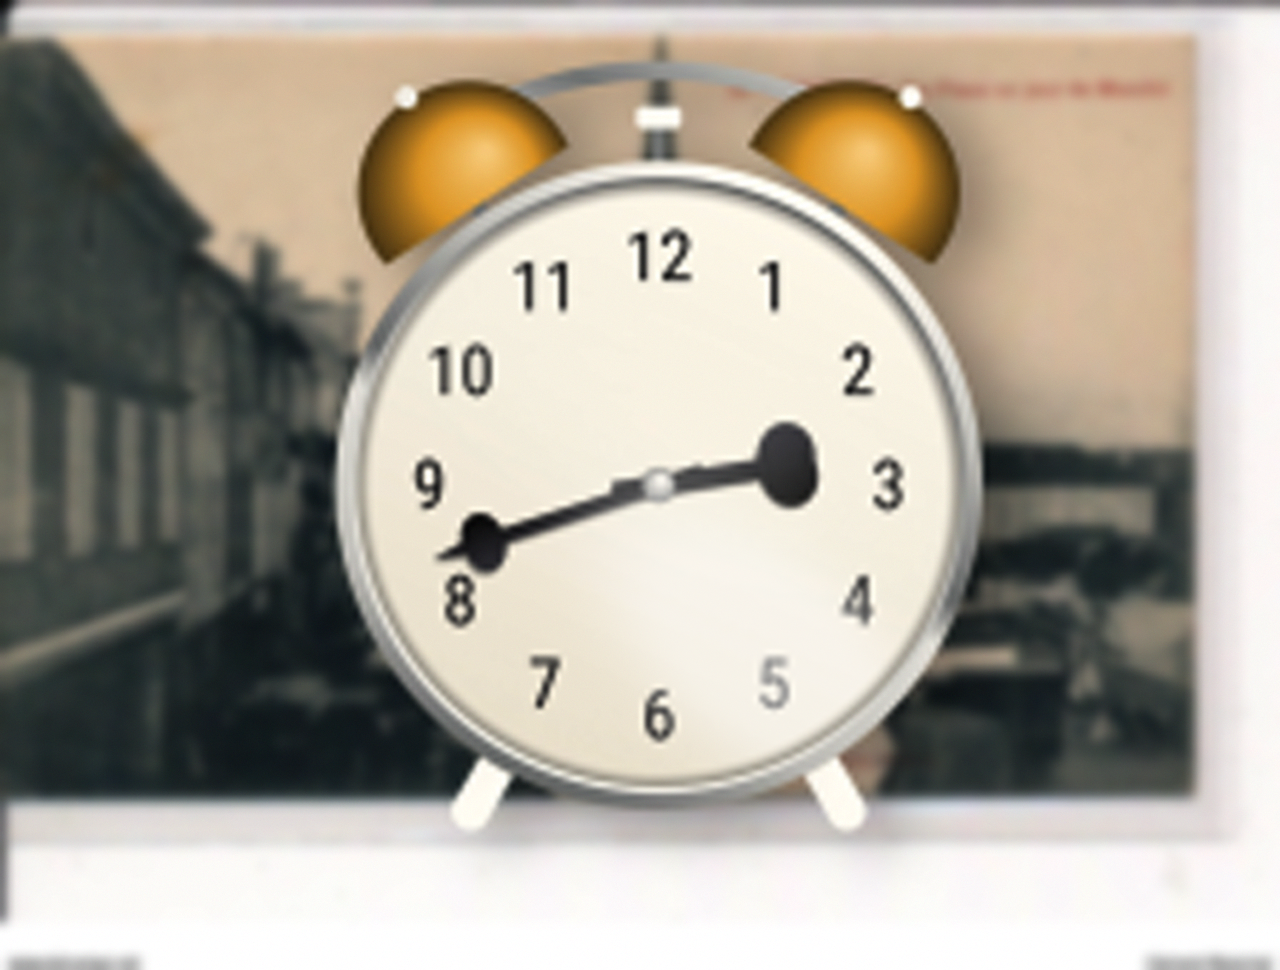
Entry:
2 h 42 min
